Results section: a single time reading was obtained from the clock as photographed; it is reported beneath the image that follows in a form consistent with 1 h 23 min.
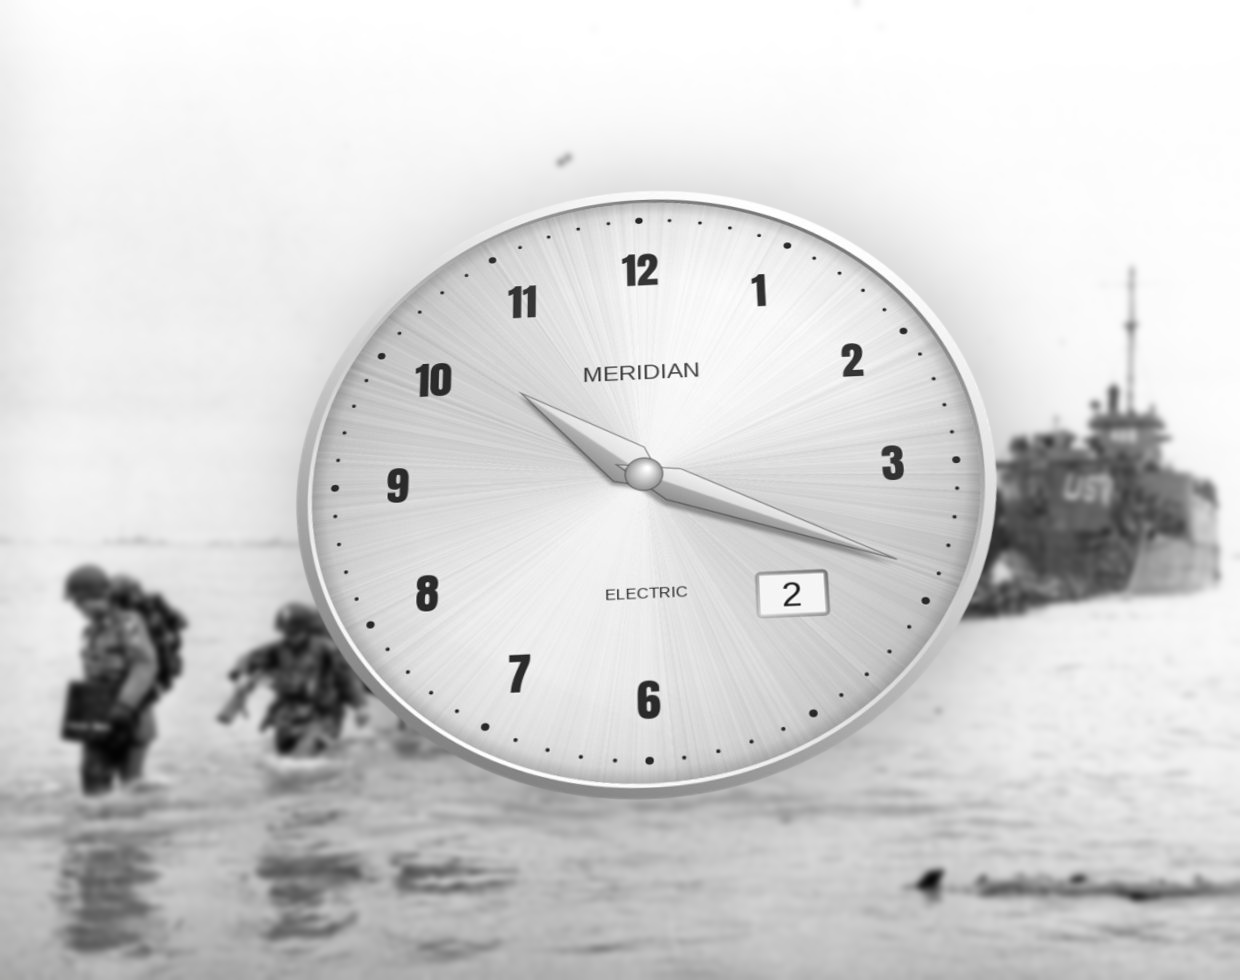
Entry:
10 h 19 min
